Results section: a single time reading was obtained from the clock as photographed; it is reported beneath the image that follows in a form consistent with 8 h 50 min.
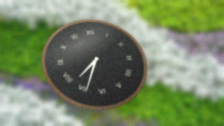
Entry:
7 h 34 min
